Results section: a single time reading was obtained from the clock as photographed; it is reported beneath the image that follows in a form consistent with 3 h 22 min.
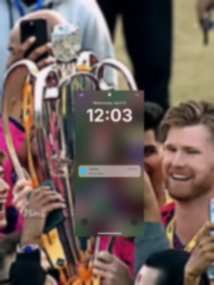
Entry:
12 h 03 min
